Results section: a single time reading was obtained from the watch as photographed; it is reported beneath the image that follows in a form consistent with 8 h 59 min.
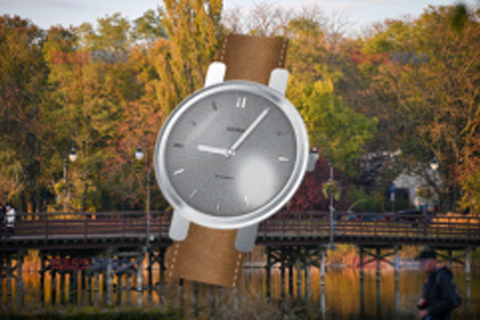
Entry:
9 h 05 min
